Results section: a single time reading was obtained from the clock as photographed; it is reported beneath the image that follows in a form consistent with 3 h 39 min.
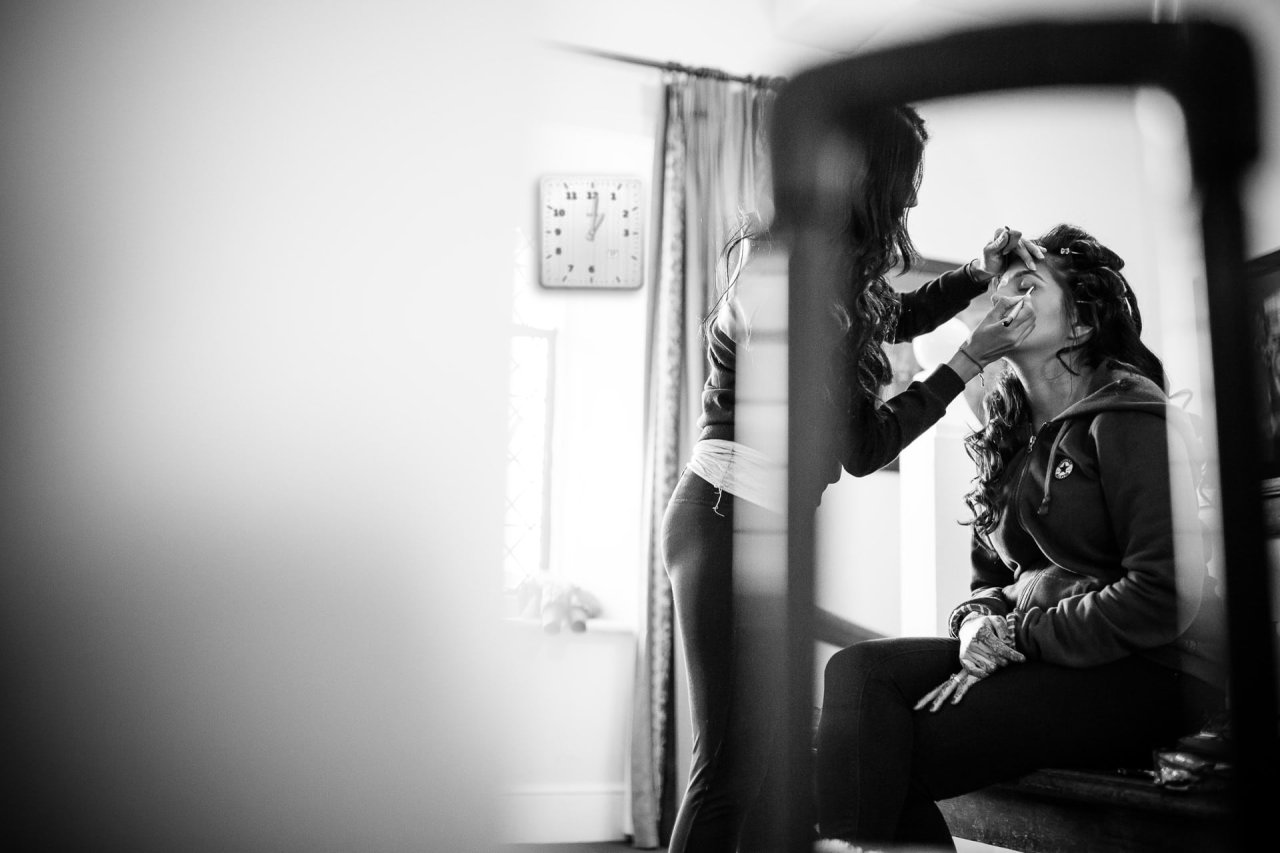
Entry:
1 h 01 min
